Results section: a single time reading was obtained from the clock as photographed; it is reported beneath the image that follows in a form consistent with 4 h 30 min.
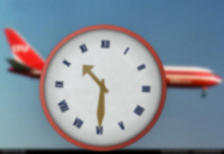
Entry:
10 h 30 min
